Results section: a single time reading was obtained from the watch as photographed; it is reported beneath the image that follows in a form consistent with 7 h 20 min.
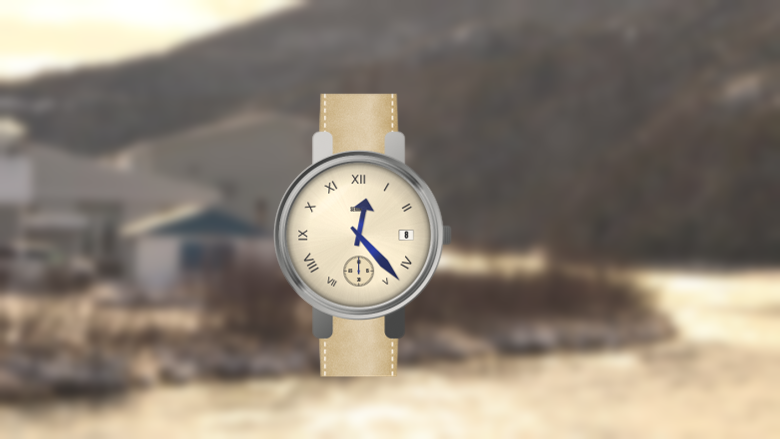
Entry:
12 h 23 min
